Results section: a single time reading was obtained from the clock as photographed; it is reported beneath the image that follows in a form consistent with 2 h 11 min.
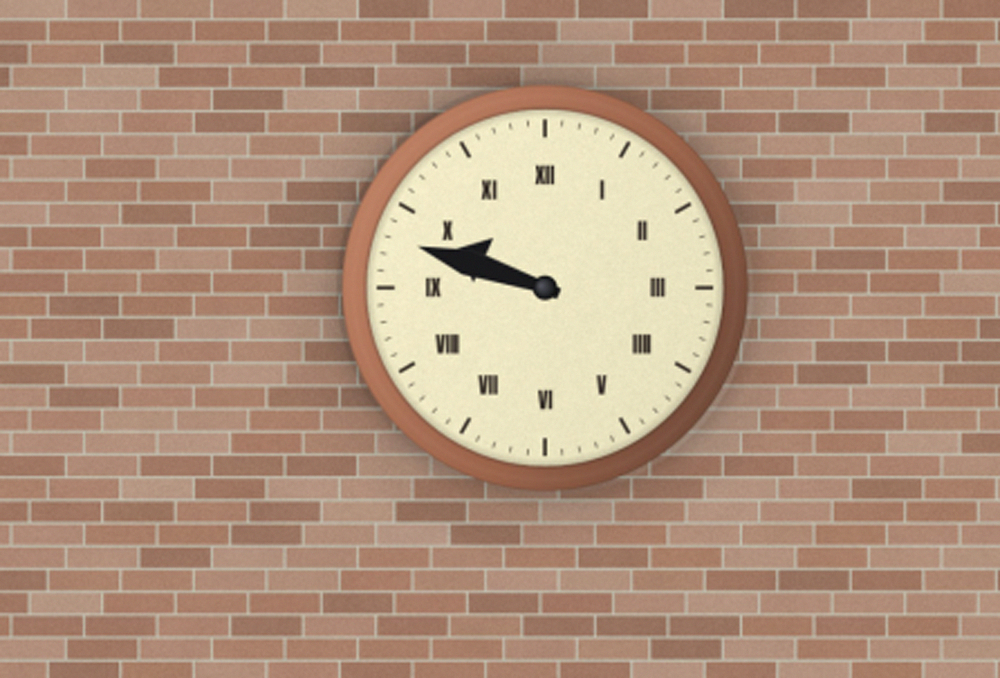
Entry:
9 h 48 min
